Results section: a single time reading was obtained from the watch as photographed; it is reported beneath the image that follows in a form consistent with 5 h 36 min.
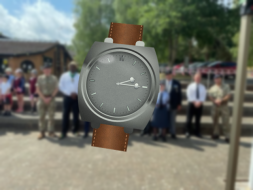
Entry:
2 h 15 min
